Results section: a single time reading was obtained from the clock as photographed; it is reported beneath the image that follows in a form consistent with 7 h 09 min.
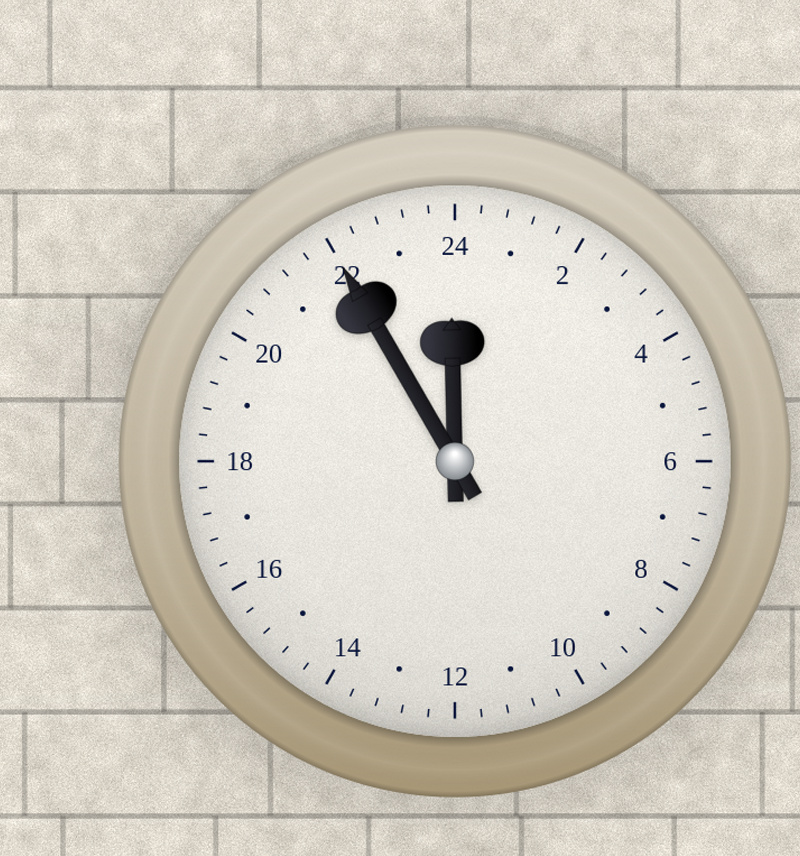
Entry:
23 h 55 min
